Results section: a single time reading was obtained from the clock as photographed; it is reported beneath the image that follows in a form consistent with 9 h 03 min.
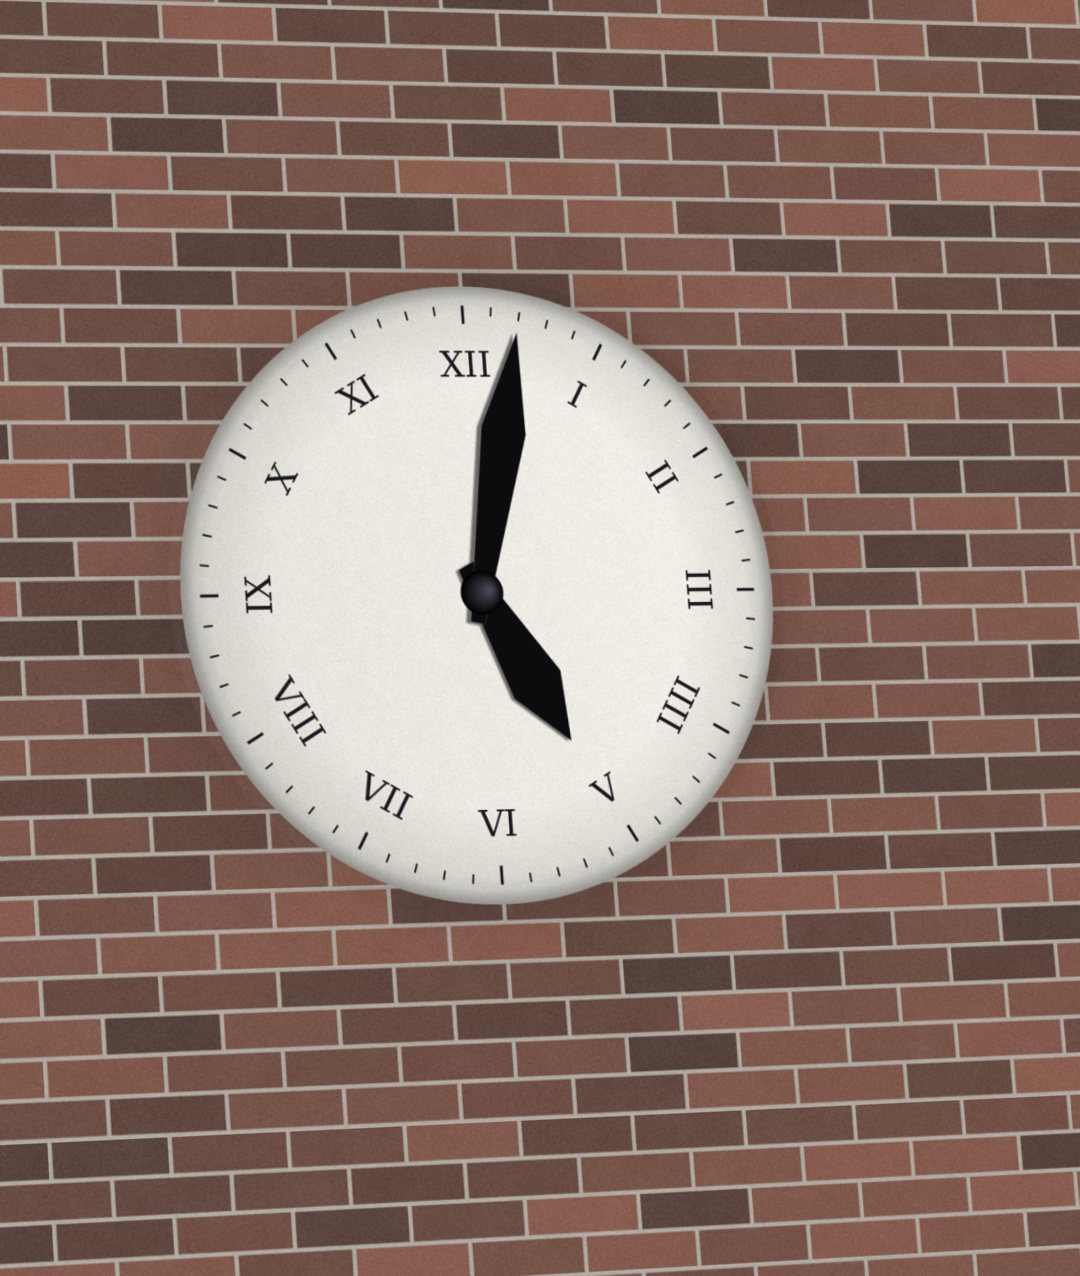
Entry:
5 h 02 min
